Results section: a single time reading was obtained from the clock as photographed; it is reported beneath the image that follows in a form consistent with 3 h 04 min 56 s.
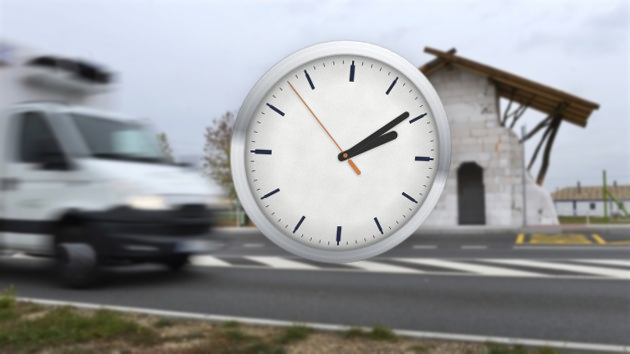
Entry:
2 h 08 min 53 s
